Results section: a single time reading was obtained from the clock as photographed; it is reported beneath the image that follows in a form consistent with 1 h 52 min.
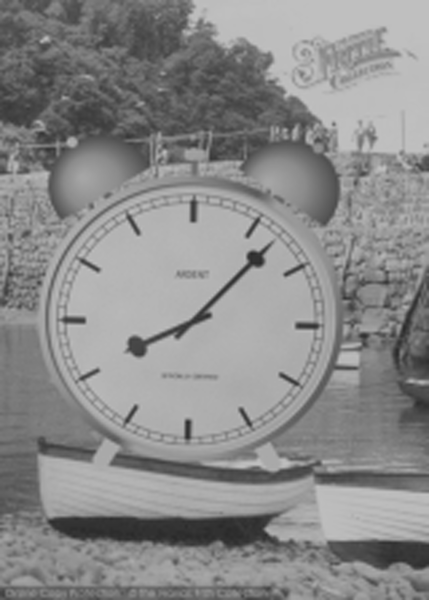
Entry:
8 h 07 min
